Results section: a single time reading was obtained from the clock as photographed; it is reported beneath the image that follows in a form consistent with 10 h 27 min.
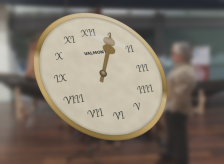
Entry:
1 h 05 min
